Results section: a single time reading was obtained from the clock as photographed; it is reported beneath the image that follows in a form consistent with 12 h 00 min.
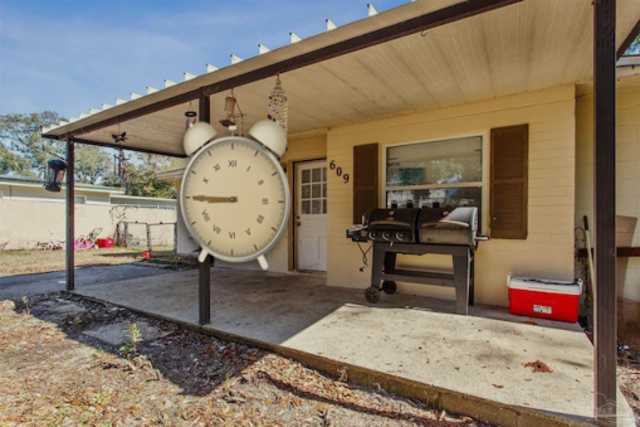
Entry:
8 h 45 min
